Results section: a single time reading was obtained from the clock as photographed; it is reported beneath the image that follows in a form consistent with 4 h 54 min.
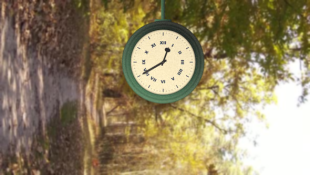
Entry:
12 h 40 min
